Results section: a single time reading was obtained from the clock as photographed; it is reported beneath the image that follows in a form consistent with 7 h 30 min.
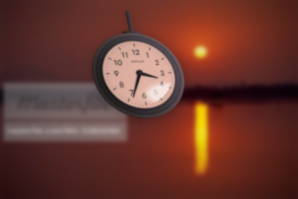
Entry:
3 h 34 min
